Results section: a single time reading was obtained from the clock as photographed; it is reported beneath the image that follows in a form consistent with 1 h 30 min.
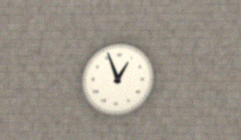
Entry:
12 h 56 min
